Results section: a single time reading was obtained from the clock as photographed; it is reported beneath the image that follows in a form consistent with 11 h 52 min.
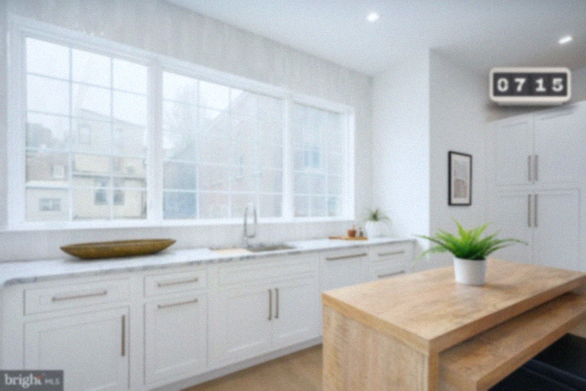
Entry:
7 h 15 min
